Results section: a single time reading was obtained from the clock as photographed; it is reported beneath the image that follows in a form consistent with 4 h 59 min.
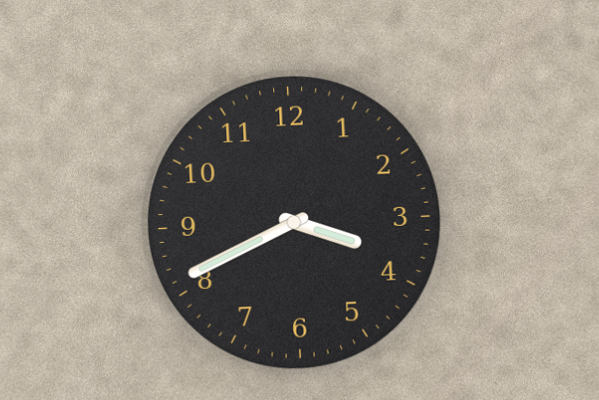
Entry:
3 h 41 min
